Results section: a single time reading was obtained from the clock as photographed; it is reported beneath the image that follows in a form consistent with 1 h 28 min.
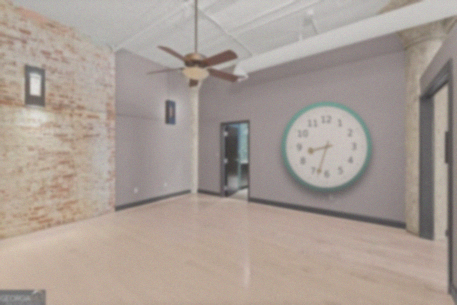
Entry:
8 h 33 min
